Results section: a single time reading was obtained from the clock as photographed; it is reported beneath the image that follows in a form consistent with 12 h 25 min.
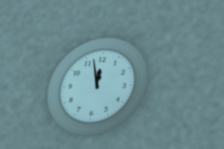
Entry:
11 h 57 min
